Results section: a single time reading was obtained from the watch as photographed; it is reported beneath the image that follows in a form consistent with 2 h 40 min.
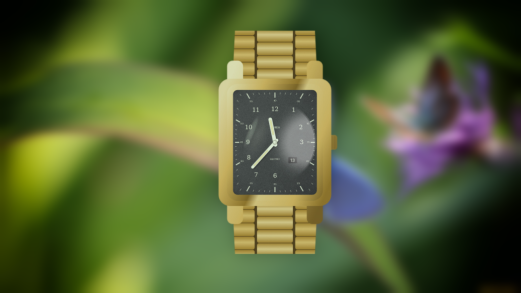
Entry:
11 h 37 min
